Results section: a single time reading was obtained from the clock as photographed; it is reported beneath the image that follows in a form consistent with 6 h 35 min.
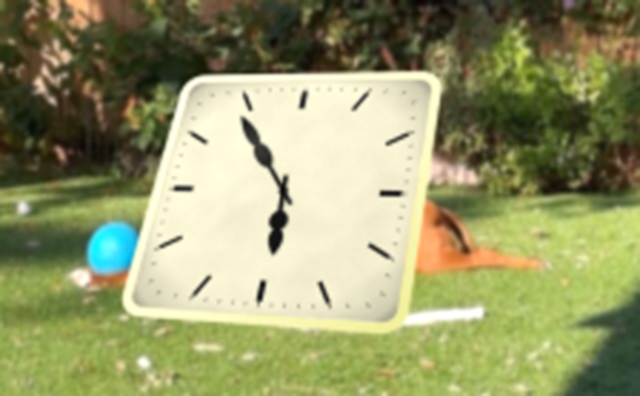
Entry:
5 h 54 min
